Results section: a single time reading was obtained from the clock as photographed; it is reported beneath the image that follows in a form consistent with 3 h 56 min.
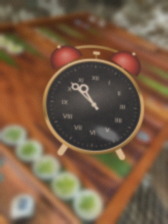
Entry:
10 h 52 min
